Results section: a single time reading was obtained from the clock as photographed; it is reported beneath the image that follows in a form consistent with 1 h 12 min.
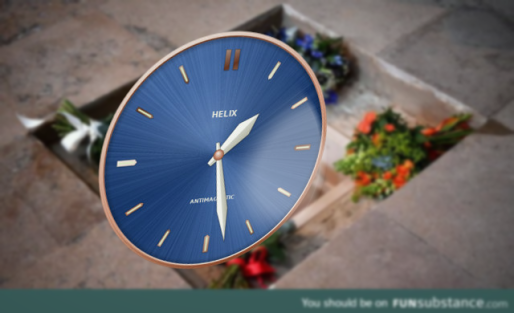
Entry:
1 h 28 min
